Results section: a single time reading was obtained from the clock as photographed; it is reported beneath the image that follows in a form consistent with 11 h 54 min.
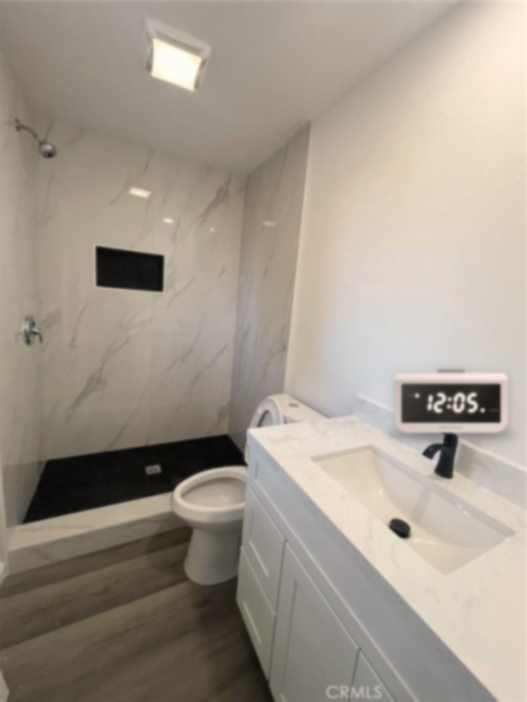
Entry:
12 h 05 min
